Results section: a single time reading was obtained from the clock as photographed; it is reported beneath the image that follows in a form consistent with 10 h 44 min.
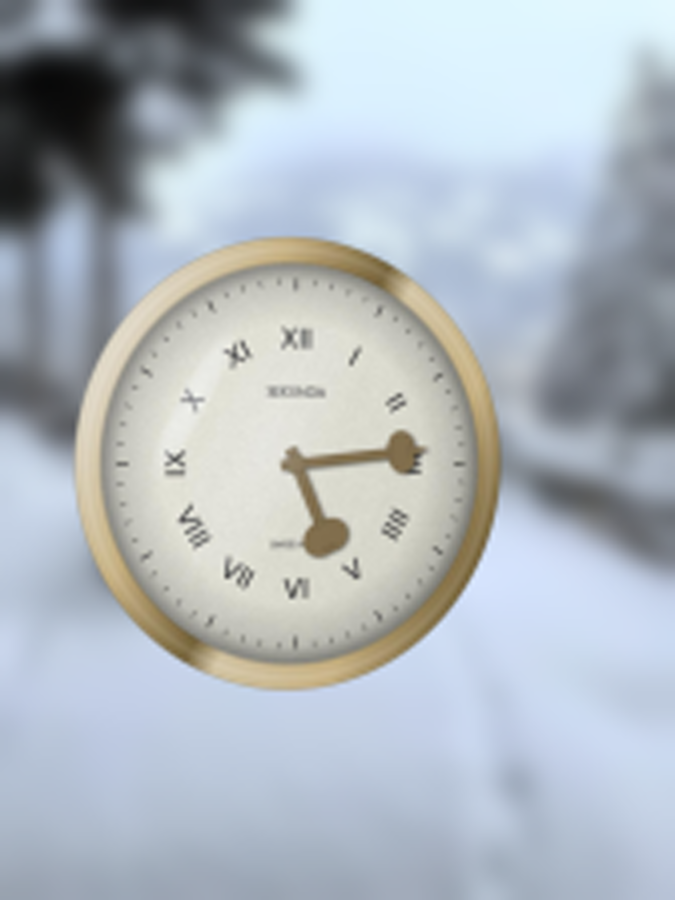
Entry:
5 h 14 min
